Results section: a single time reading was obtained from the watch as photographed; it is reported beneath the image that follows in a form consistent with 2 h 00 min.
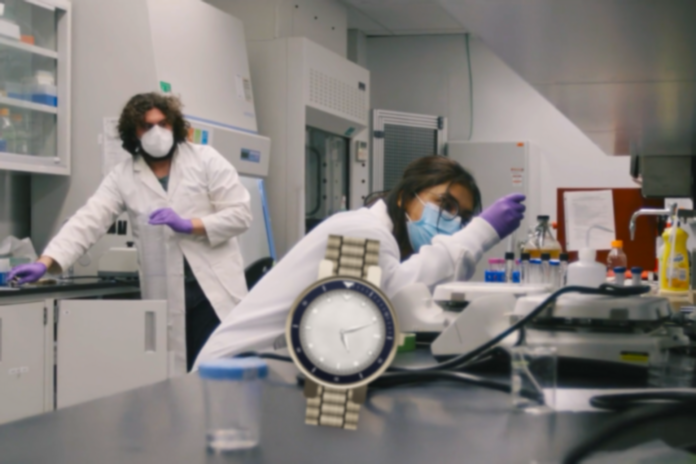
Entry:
5 h 11 min
